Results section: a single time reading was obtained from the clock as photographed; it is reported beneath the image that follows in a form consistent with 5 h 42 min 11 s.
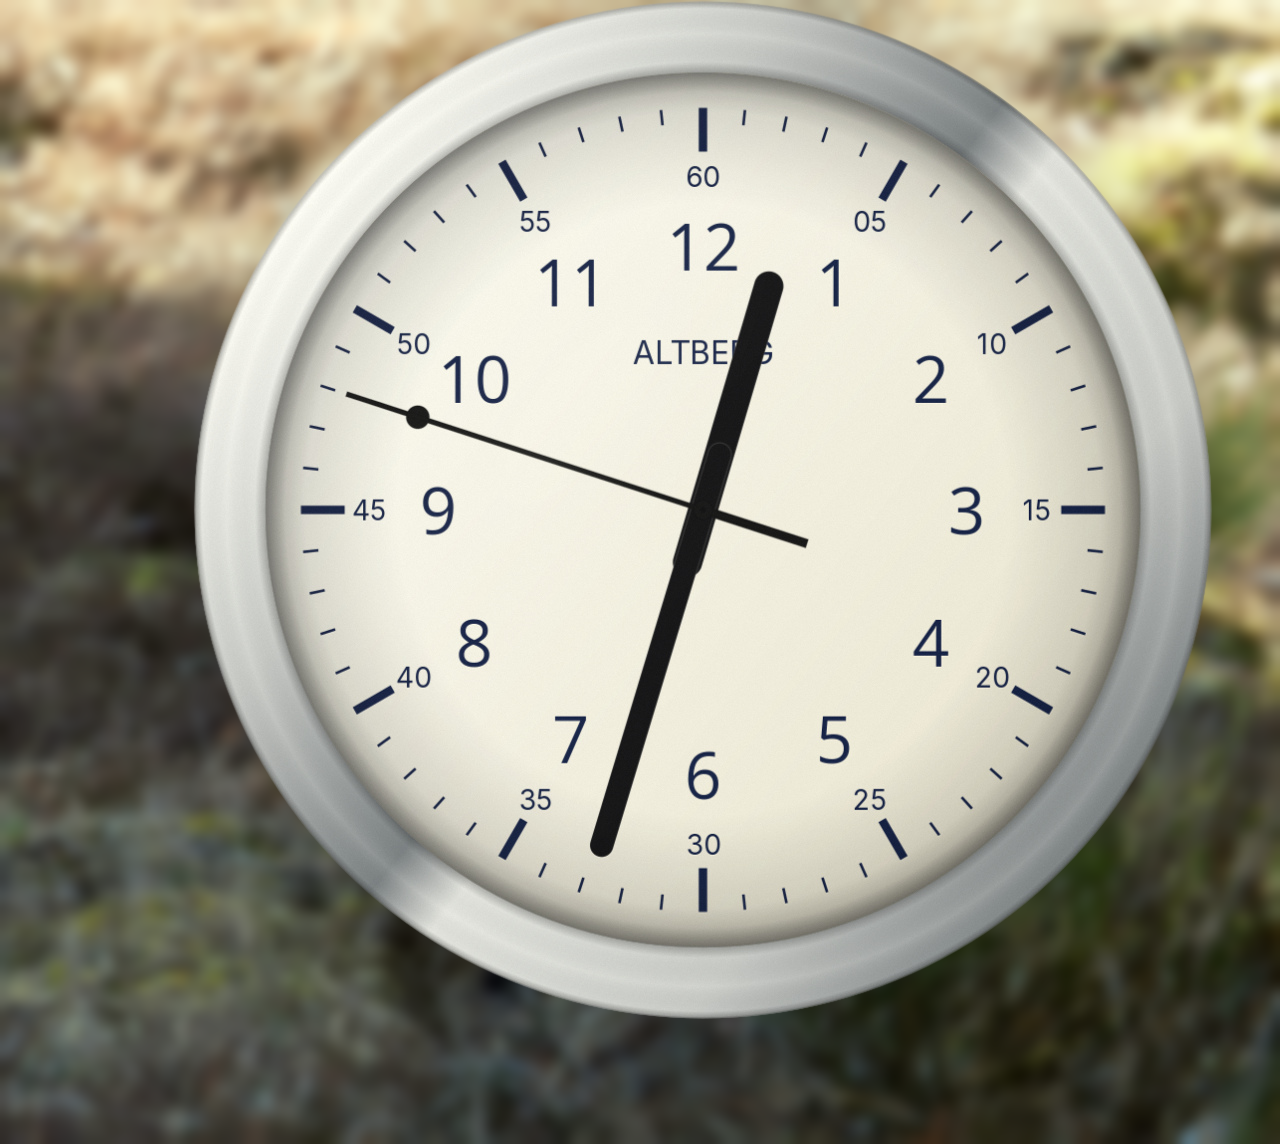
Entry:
12 h 32 min 48 s
